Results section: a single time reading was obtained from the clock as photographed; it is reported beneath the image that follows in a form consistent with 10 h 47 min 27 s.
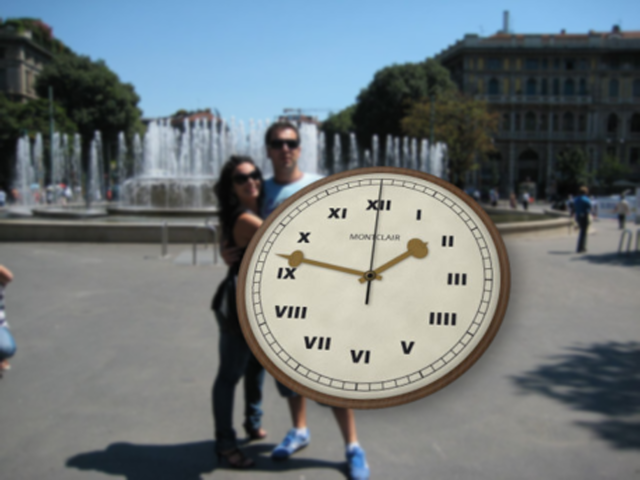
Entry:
1 h 47 min 00 s
